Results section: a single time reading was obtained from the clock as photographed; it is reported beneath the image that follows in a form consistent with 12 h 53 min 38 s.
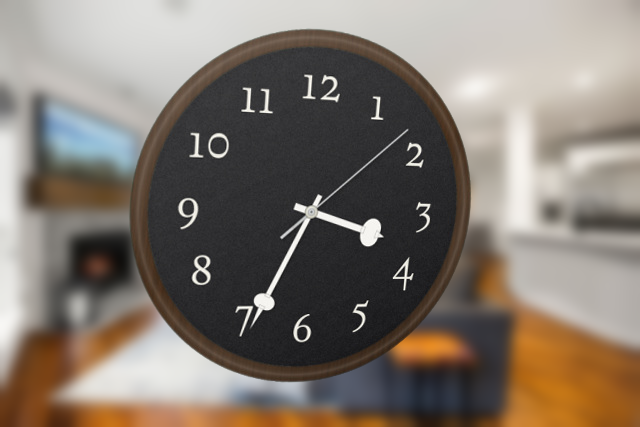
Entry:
3 h 34 min 08 s
